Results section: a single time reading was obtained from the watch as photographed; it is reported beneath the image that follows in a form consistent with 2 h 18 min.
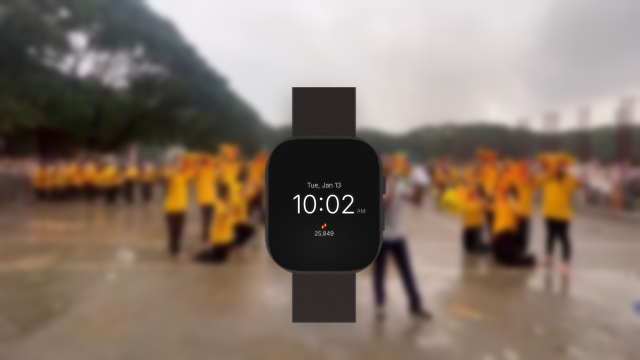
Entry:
10 h 02 min
